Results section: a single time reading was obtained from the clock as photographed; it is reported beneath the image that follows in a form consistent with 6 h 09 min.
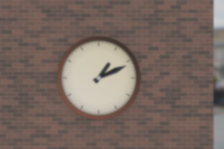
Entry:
1 h 11 min
